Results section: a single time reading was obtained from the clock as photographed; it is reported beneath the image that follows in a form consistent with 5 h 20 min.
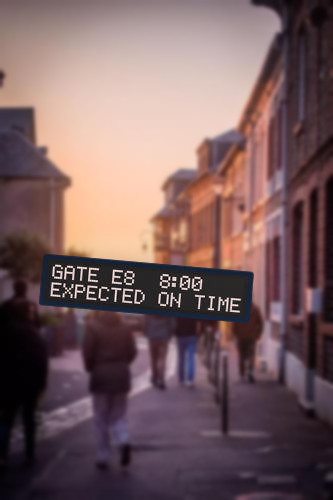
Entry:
8 h 00 min
